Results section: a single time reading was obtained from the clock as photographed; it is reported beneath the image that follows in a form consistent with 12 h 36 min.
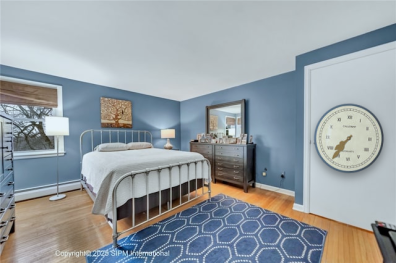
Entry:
7 h 36 min
